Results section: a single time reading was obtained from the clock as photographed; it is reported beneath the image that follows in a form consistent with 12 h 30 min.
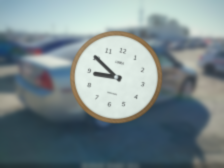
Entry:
8 h 50 min
